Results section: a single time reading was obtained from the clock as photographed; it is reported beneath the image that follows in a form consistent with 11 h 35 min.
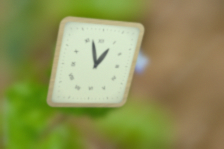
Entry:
12 h 57 min
